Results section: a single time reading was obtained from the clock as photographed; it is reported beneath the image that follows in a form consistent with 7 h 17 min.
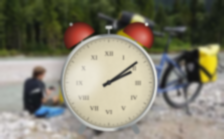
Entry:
2 h 09 min
